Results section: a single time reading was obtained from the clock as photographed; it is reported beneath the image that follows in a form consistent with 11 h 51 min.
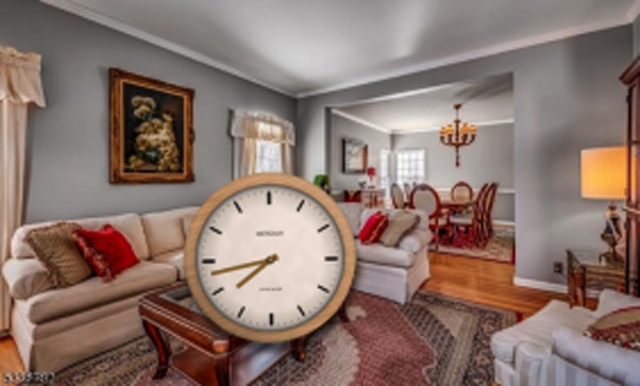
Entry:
7 h 43 min
